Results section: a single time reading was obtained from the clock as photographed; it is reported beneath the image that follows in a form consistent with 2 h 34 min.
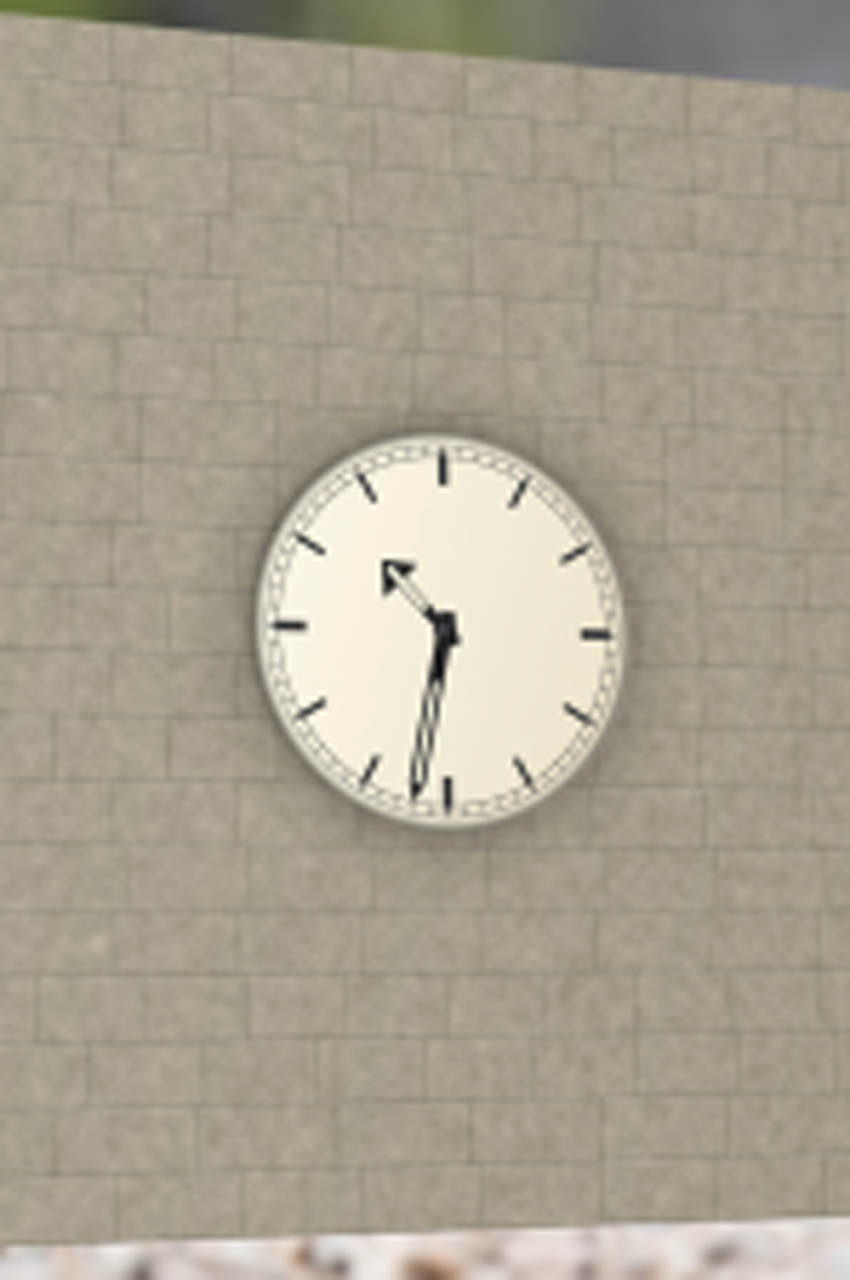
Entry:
10 h 32 min
